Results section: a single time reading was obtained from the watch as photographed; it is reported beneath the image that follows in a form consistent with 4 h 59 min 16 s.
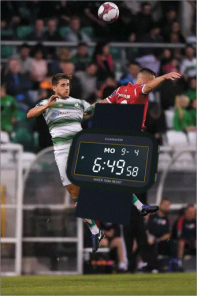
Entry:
6 h 49 min 58 s
